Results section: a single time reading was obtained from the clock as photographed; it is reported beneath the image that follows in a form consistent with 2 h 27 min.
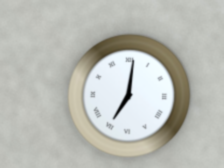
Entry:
7 h 01 min
